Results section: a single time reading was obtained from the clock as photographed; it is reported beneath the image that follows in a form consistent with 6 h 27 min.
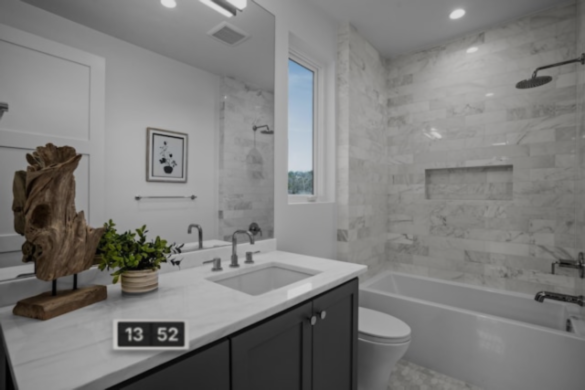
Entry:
13 h 52 min
